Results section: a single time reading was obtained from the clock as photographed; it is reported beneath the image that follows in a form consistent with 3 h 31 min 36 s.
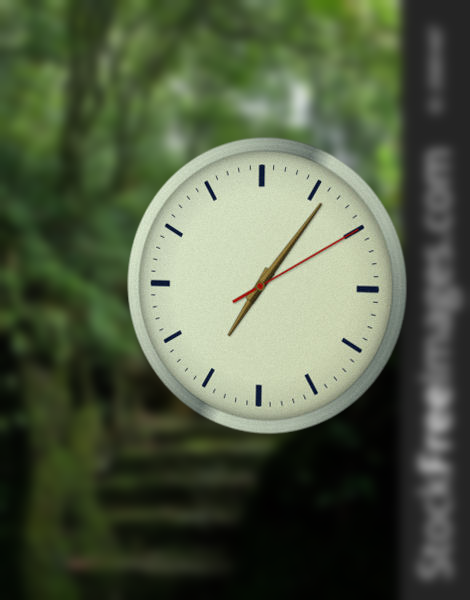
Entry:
7 h 06 min 10 s
